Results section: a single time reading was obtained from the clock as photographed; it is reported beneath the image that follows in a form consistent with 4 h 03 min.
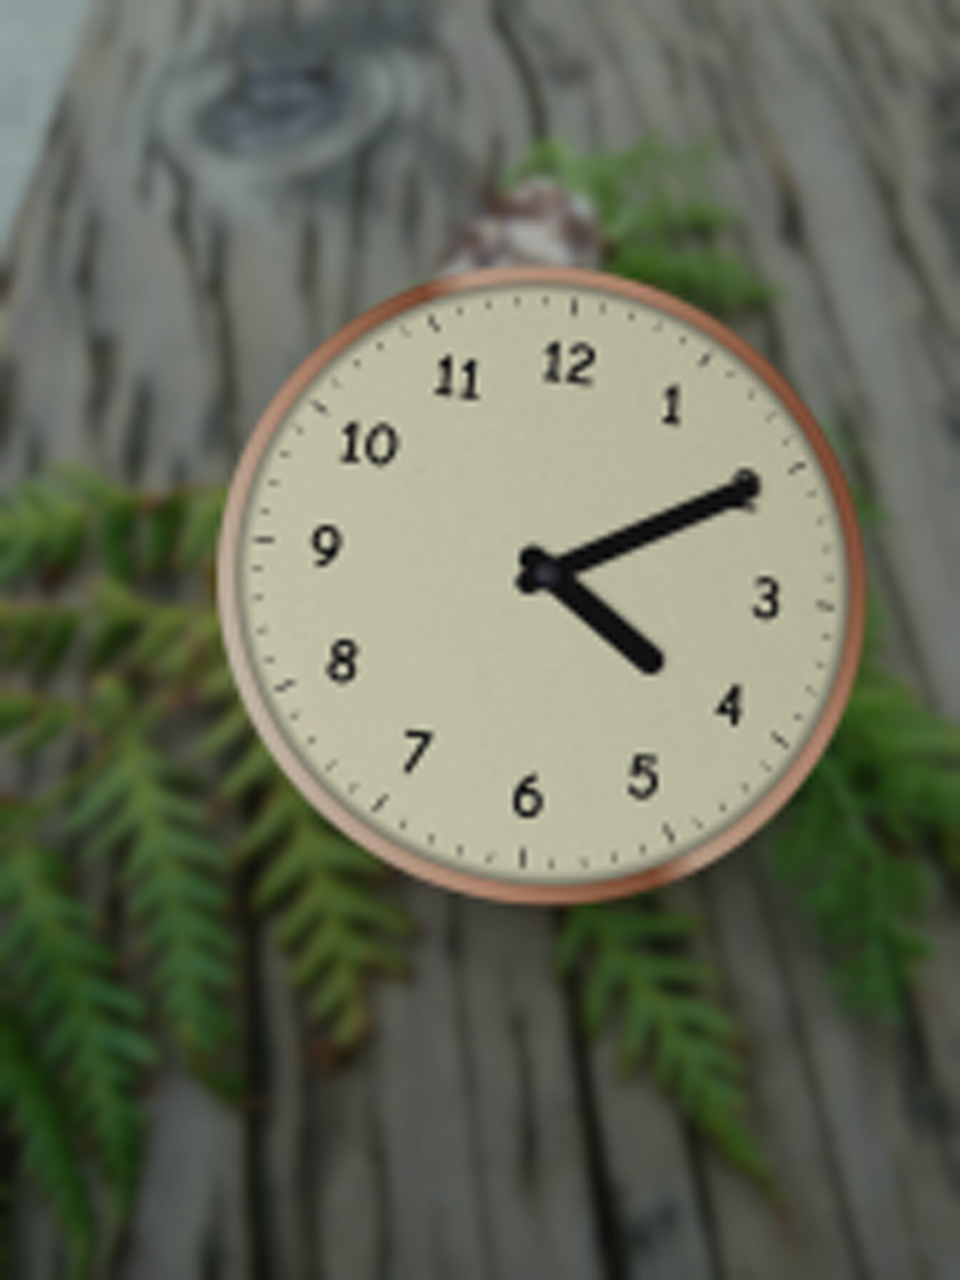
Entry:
4 h 10 min
